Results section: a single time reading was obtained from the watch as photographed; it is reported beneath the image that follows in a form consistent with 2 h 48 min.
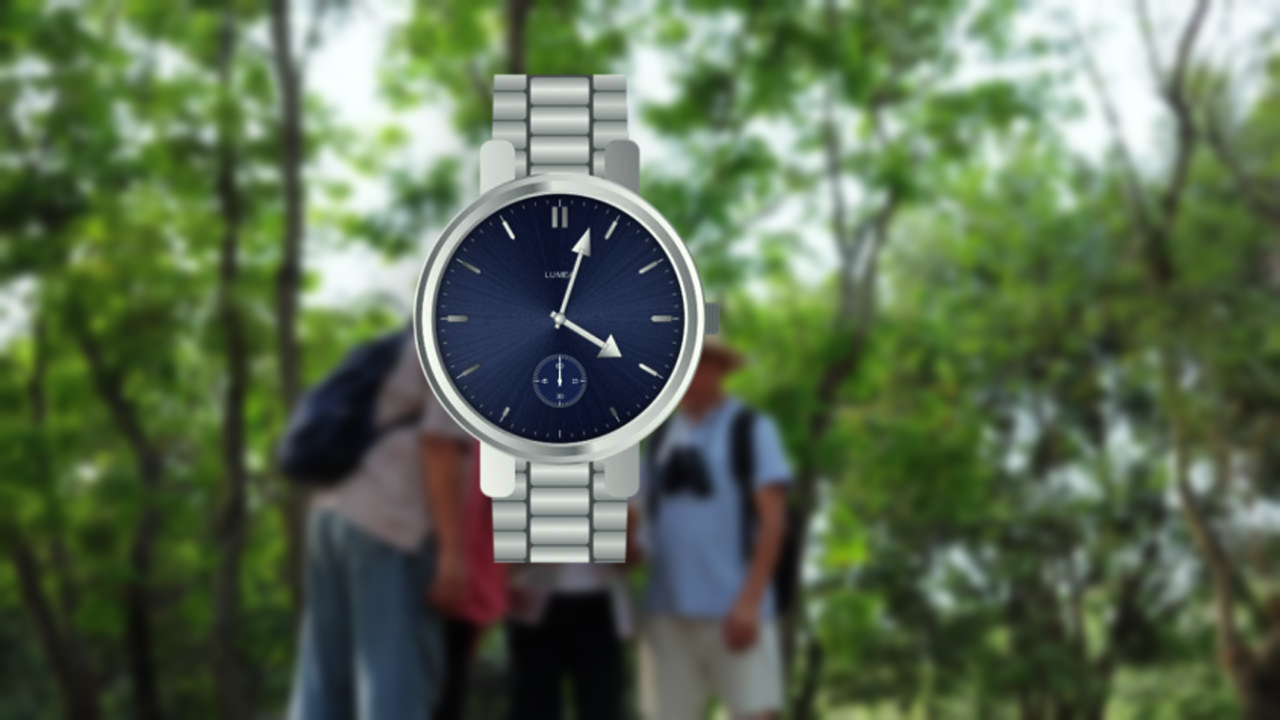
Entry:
4 h 03 min
